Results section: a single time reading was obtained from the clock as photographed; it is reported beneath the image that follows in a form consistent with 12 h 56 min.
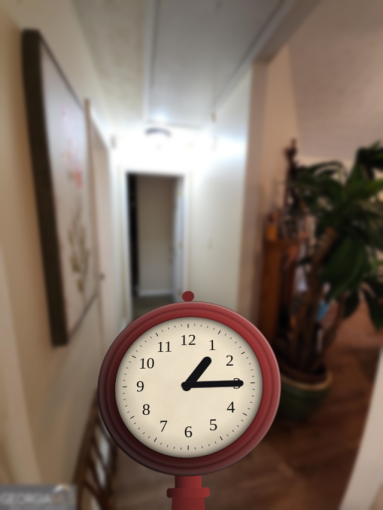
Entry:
1 h 15 min
